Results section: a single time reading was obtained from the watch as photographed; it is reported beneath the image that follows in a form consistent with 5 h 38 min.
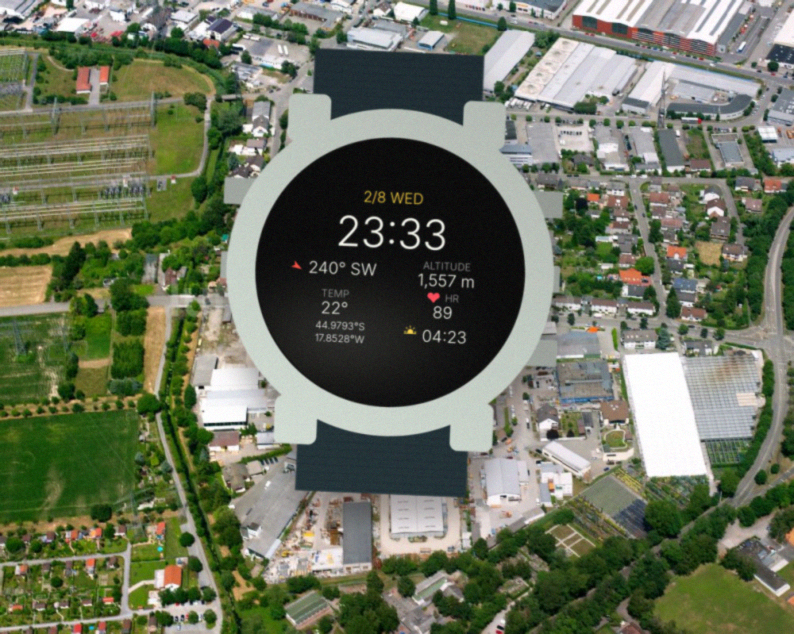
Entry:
23 h 33 min
